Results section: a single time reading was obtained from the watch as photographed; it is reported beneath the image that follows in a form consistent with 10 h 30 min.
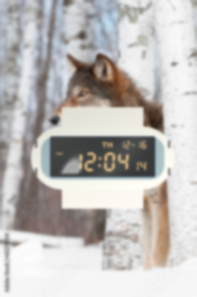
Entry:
12 h 04 min
